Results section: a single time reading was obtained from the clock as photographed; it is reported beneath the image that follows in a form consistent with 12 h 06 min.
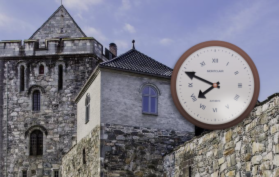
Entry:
7 h 49 min
